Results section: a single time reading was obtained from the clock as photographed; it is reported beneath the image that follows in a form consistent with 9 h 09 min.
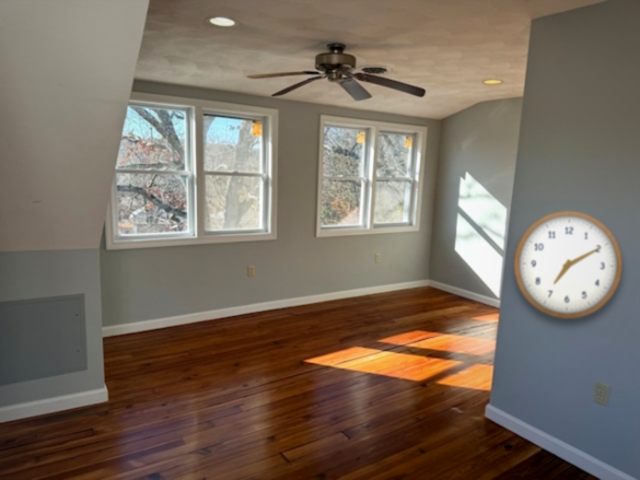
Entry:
7 h 10 min
